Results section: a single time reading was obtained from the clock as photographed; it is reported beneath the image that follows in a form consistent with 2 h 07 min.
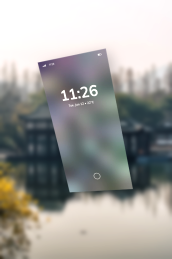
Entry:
11 h 26 min
